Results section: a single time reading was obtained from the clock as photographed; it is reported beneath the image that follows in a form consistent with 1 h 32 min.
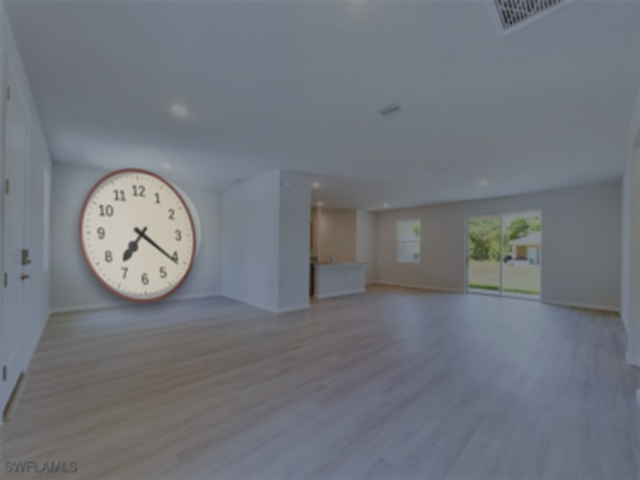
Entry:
7 h 21 min
